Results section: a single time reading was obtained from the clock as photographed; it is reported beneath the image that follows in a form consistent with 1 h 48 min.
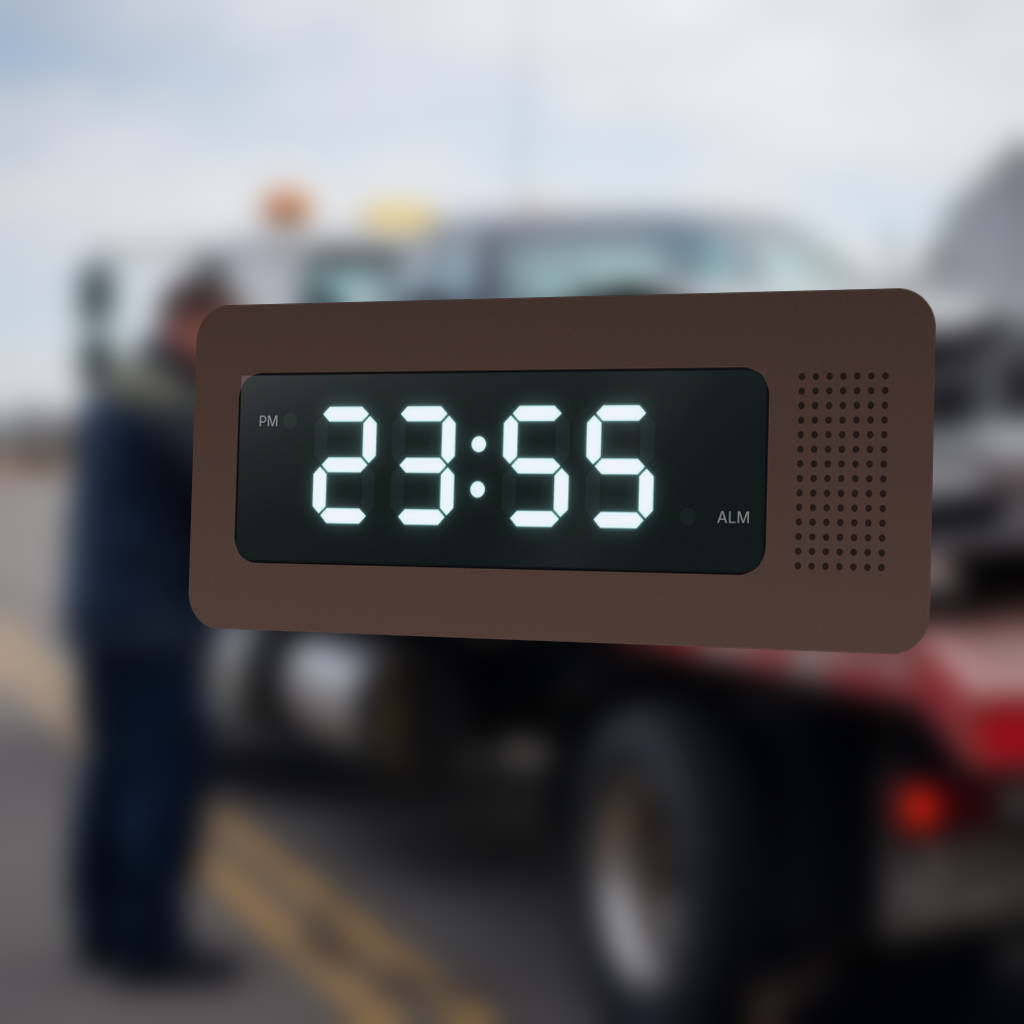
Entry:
23 h 55 min
